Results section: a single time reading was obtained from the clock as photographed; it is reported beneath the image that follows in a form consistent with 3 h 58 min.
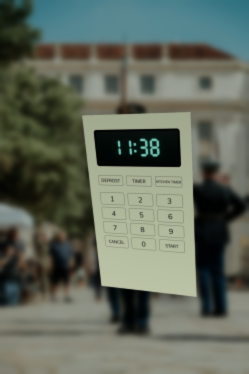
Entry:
11 h 38 min
